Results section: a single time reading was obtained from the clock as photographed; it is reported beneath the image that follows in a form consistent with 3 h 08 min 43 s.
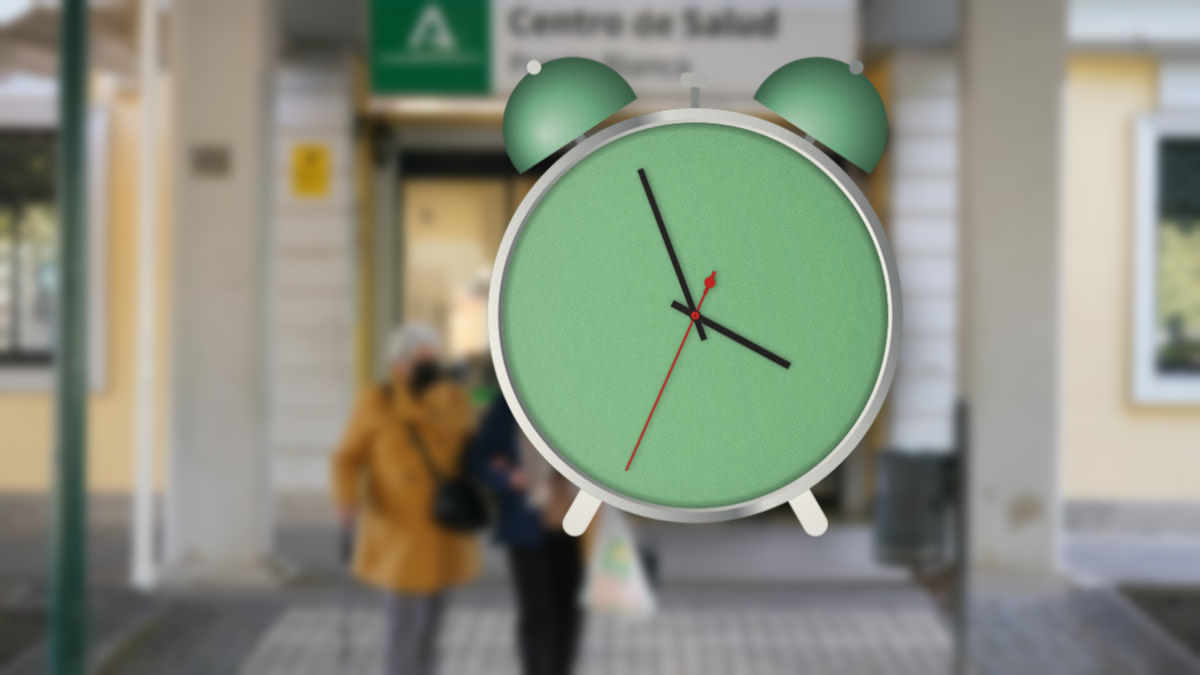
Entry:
3 h 56 min 34 s
